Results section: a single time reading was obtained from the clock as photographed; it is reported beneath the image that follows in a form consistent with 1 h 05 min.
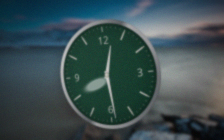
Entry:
12 h 29 min
